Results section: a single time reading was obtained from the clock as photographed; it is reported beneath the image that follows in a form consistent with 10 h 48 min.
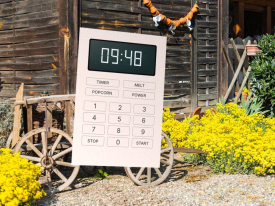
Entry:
9 h 48 min
